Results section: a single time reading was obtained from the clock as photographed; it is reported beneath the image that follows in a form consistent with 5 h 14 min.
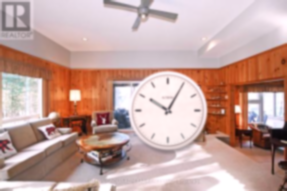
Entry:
10 h 05 min
